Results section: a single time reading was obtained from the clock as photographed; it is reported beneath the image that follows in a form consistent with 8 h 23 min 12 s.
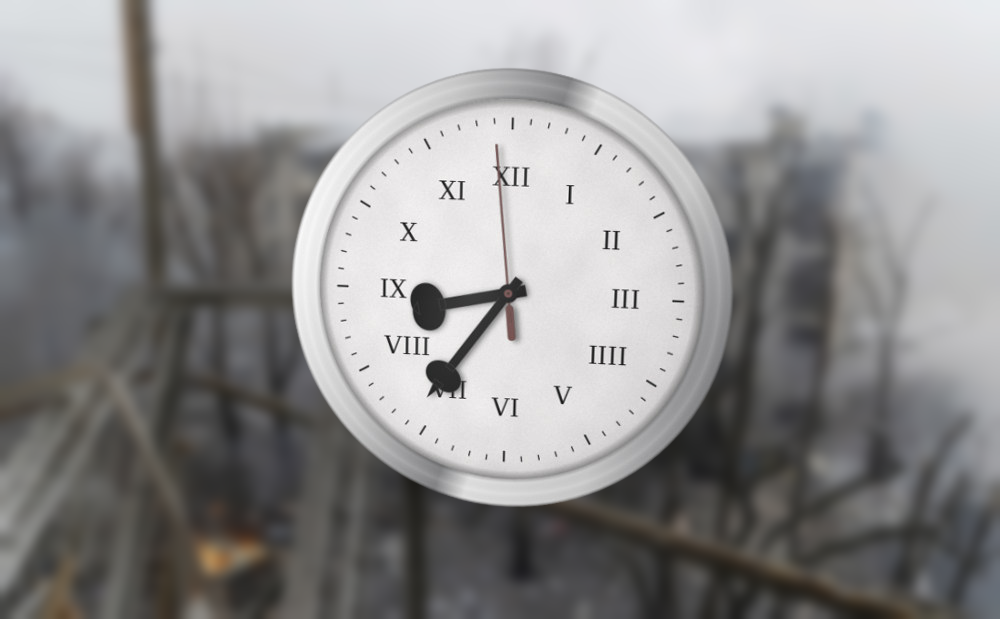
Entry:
8 h 35 min 59 s
